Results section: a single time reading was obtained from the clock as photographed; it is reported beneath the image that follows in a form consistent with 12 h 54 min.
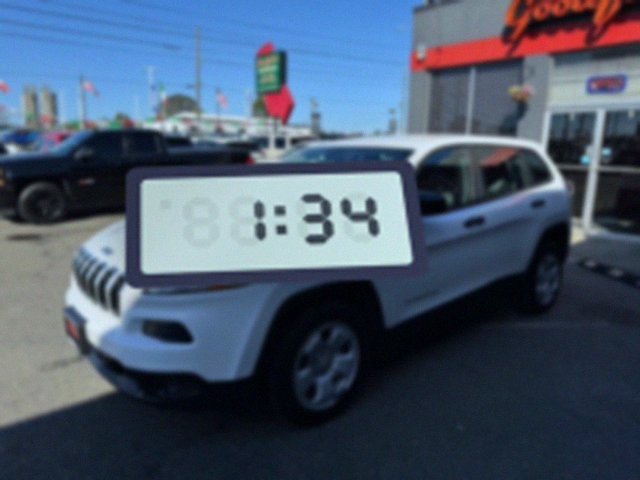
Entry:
1 h 34 min
